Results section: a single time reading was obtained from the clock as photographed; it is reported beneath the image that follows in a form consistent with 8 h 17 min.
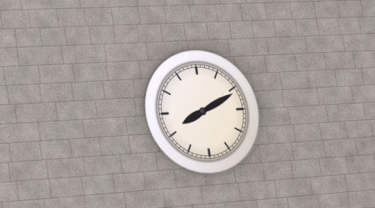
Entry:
8 h 11 min
